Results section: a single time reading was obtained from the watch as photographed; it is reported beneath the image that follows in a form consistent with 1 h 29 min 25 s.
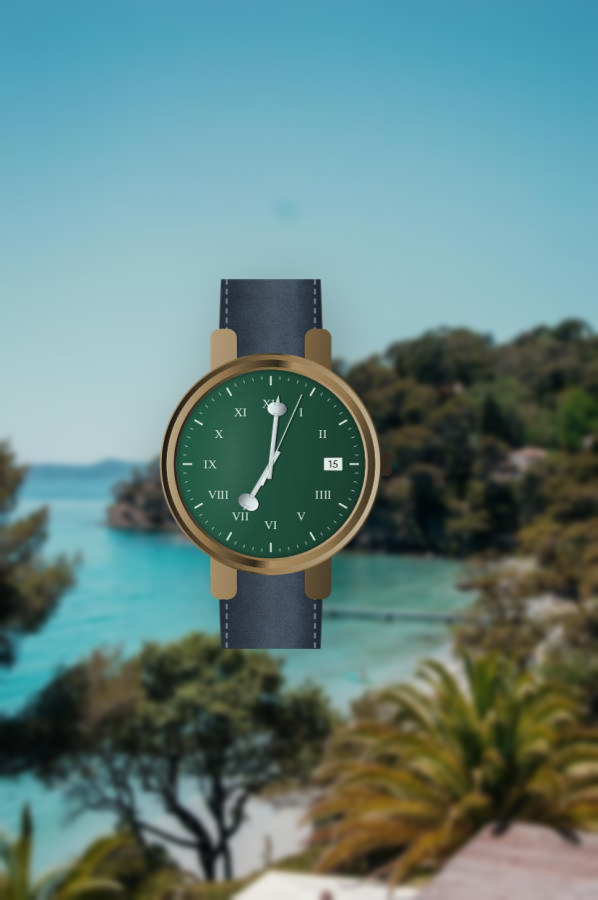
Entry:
7 h 01 min 04 s
